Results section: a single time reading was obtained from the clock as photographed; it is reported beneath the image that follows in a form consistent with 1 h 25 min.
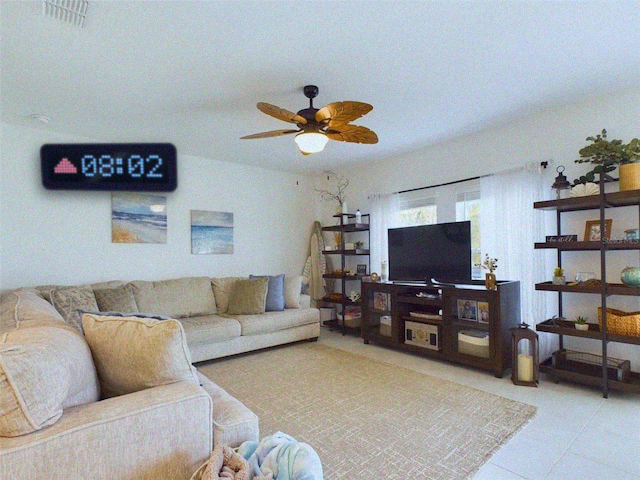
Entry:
8 h 02 min
